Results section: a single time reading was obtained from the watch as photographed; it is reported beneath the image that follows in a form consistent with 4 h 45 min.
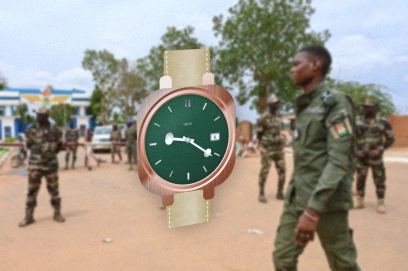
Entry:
9 h 21 min
